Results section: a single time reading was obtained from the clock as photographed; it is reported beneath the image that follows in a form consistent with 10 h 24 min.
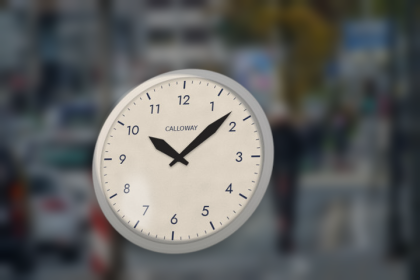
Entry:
10 h 08 min
